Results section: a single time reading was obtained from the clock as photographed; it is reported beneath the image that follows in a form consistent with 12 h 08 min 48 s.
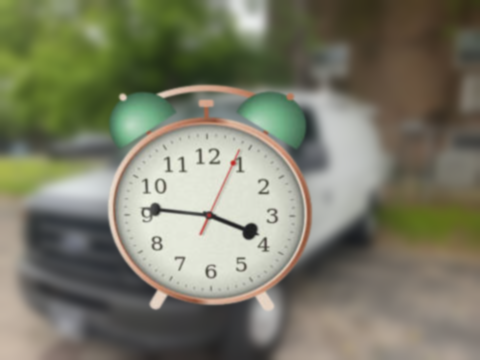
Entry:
3 h 46 min 04 s
